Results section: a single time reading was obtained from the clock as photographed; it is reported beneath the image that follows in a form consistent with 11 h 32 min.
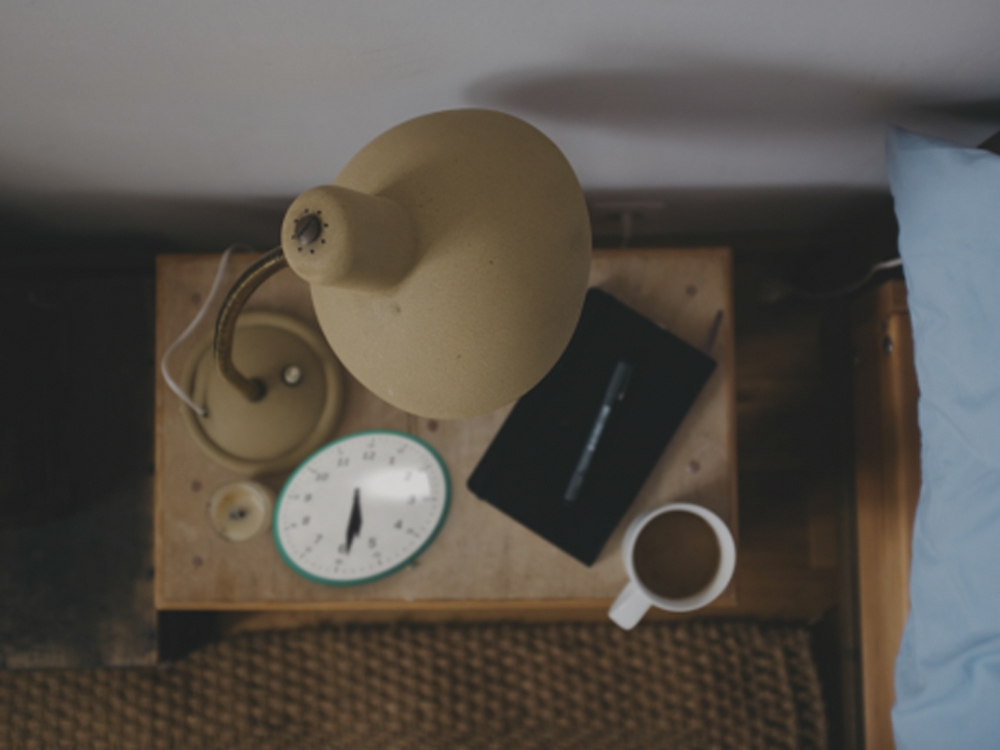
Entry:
5 h 29 min
